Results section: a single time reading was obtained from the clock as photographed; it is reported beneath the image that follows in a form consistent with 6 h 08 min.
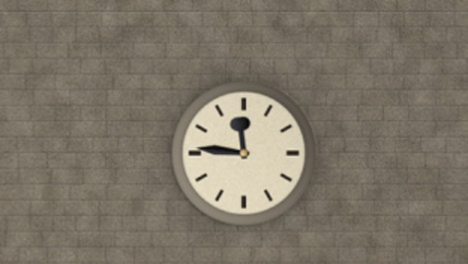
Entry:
11 h 46 min
